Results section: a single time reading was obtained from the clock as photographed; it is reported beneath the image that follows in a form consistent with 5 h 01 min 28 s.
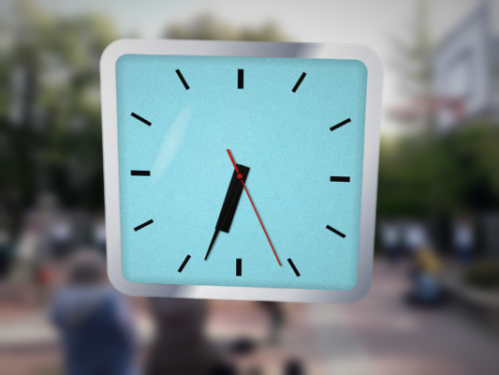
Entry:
6 h 33 min 26 s
